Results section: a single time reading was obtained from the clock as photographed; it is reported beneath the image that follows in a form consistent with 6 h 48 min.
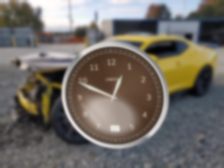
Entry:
12 h 49 min
